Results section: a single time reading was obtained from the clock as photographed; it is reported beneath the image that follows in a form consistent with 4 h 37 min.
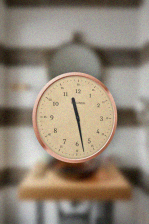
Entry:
11 h 28 min
